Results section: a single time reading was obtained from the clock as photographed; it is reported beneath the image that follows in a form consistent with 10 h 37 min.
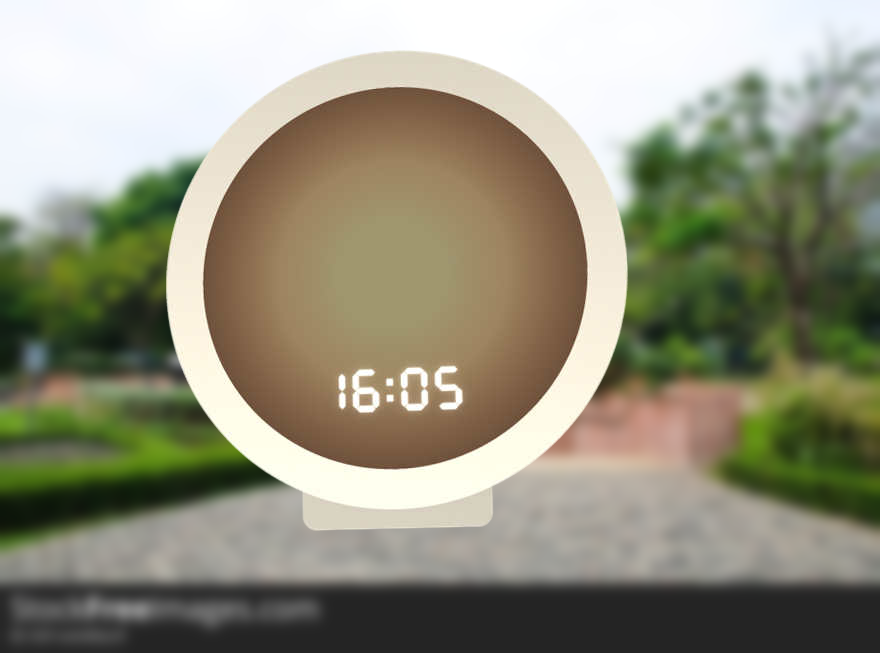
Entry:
16 h 05 min
